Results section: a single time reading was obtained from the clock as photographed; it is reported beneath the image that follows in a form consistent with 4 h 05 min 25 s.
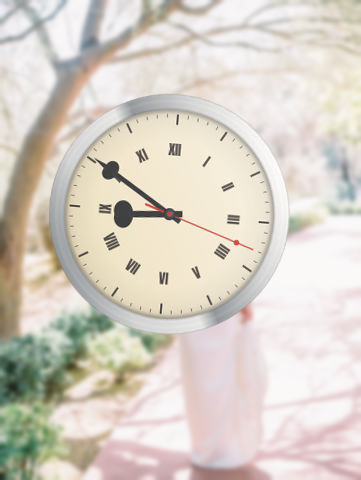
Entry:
8 h 50 min 18 s
